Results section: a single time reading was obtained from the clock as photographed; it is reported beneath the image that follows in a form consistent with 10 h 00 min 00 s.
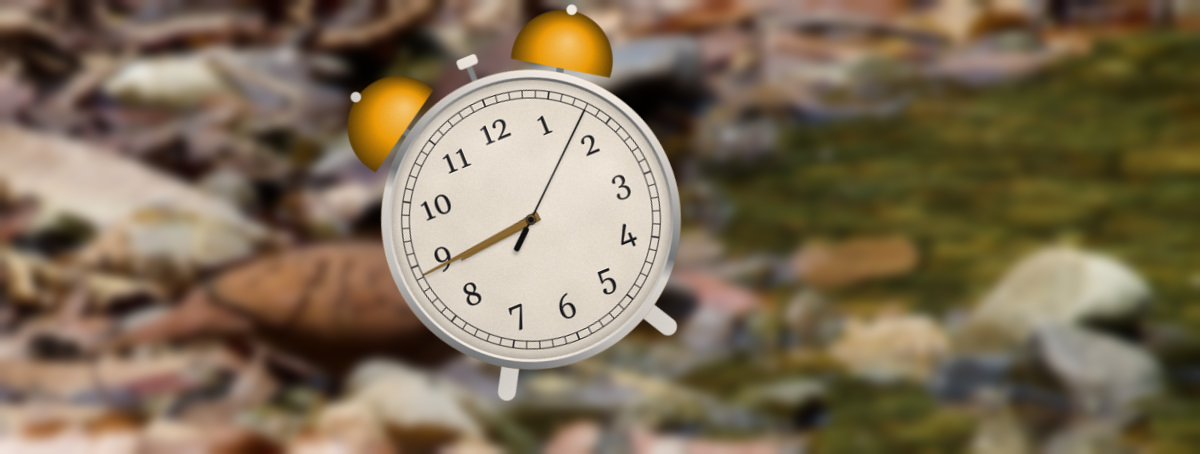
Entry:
8 h 44 min 08 s
